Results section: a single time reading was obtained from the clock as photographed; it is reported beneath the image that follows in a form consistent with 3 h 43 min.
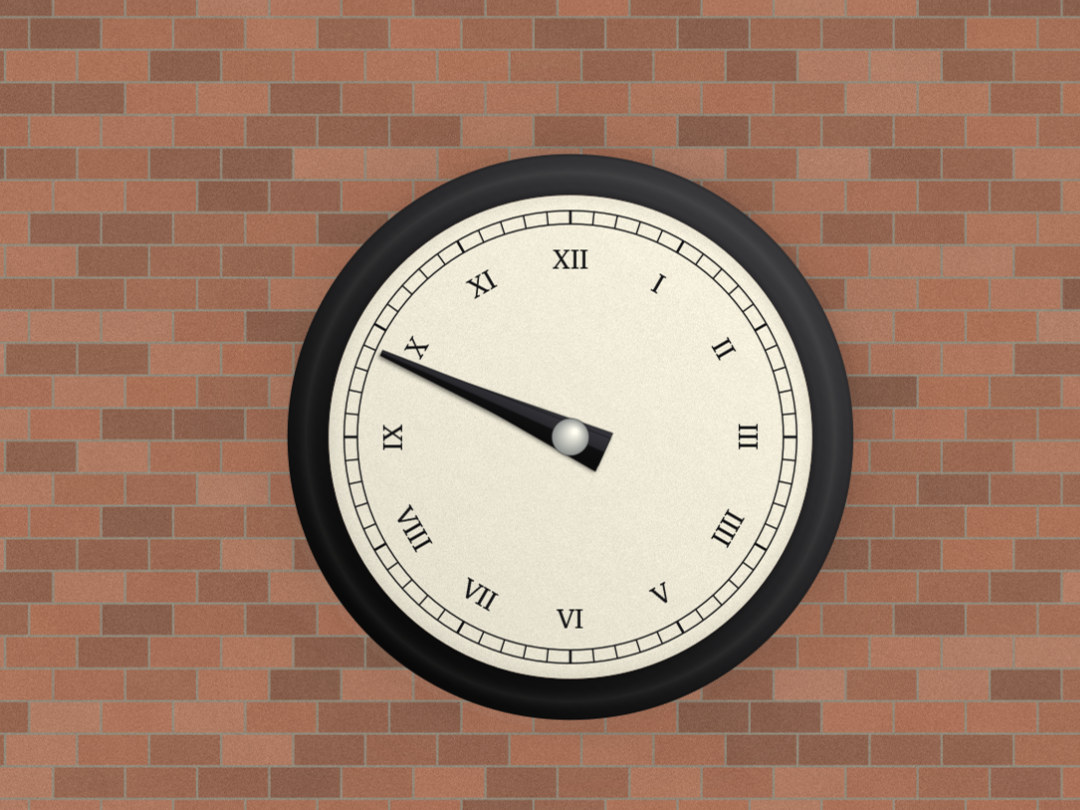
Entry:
9 h 49 min
